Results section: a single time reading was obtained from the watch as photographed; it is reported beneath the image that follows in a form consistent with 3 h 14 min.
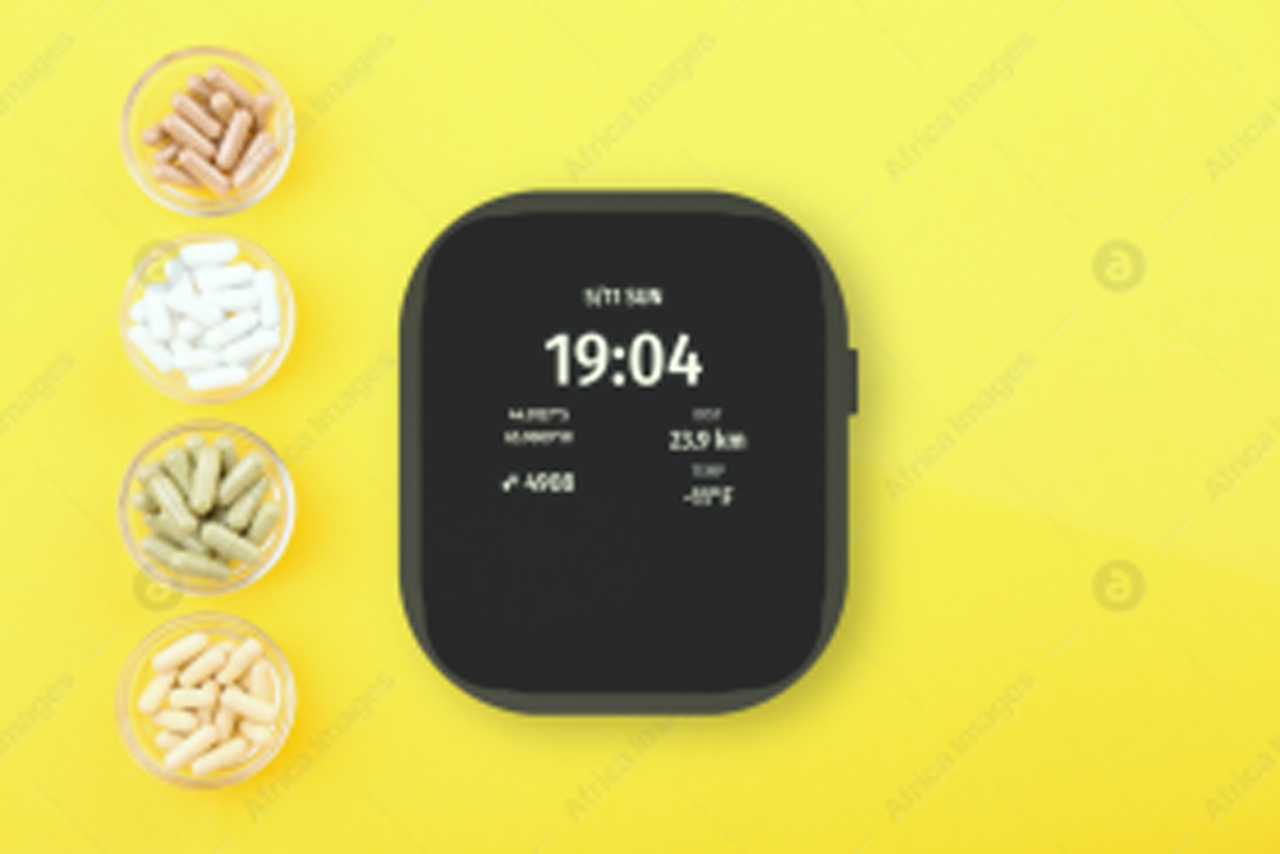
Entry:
19 h 04 min
